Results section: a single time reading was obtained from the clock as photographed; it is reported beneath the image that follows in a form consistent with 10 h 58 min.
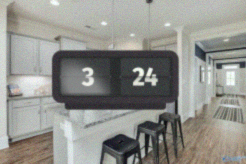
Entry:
3 h 24 min
